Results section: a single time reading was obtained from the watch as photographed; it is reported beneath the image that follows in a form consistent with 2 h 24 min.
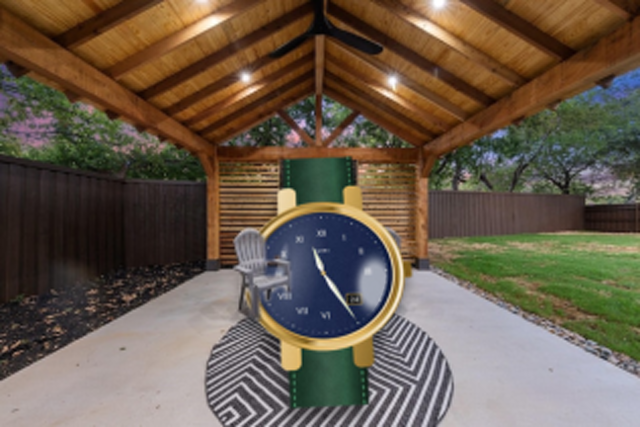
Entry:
11 h 25 min
